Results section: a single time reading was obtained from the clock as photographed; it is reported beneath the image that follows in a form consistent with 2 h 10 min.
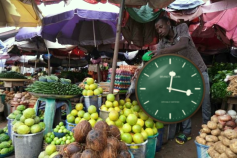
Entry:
12 h 17 min
